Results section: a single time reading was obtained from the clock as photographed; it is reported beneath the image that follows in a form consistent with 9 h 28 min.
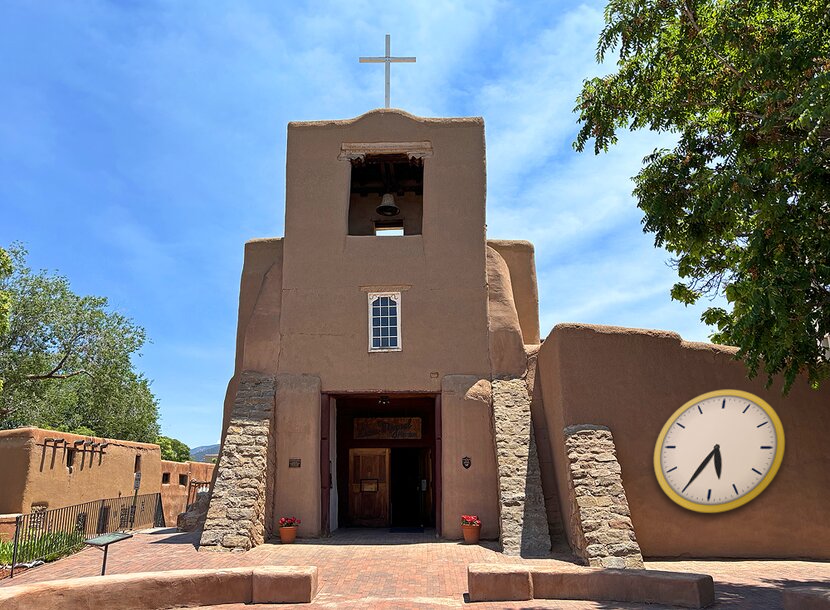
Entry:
5 h 35 min
